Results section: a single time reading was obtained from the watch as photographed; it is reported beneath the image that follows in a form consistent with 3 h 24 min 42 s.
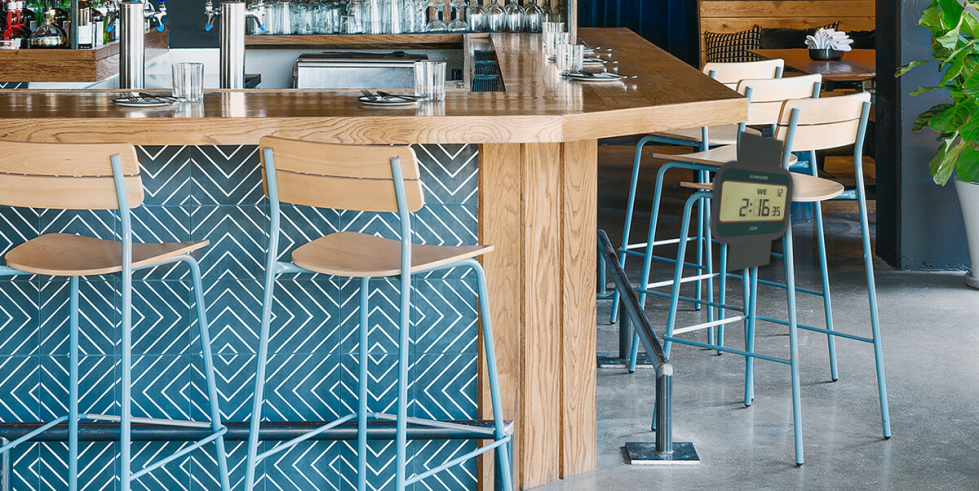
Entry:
2 h 16 min 35 s
